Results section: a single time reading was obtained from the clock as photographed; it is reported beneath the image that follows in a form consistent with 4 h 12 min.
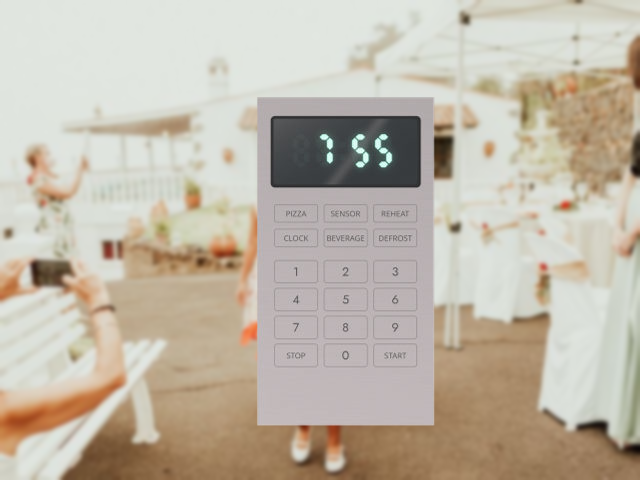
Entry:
7 h 55 min
